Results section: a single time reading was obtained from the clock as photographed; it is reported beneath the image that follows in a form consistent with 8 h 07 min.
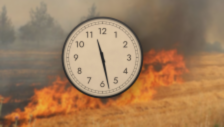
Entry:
11 h 28 min
